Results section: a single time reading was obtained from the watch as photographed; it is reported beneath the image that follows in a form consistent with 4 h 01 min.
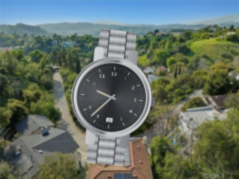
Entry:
9 h 37 min
